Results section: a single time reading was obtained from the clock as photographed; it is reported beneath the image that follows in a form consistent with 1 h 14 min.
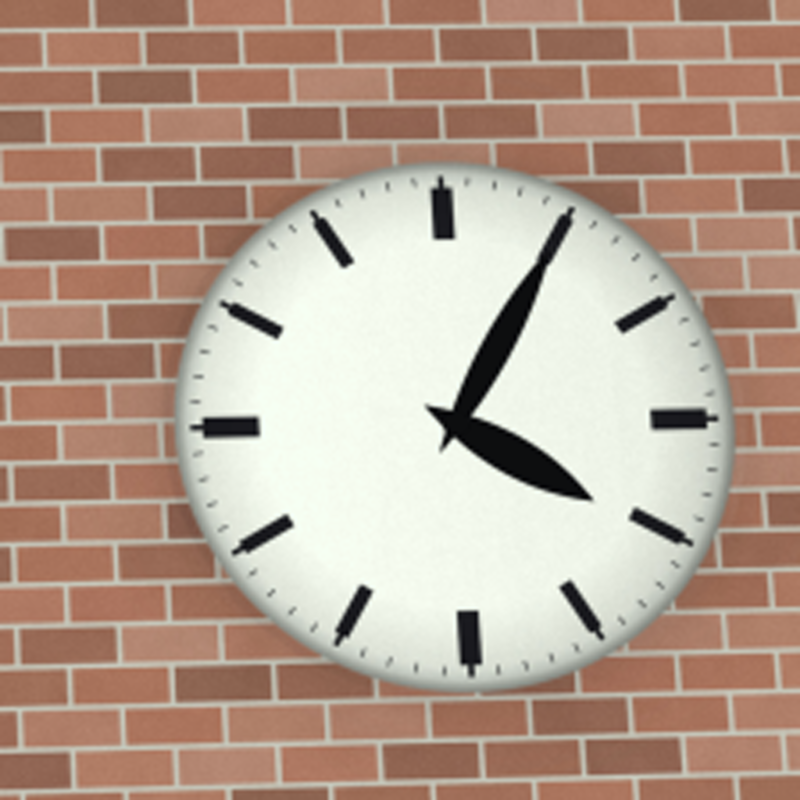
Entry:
4 h 05 min
